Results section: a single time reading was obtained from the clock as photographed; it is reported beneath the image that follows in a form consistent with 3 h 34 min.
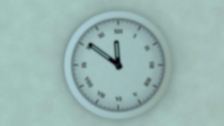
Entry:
11 h 51 min
